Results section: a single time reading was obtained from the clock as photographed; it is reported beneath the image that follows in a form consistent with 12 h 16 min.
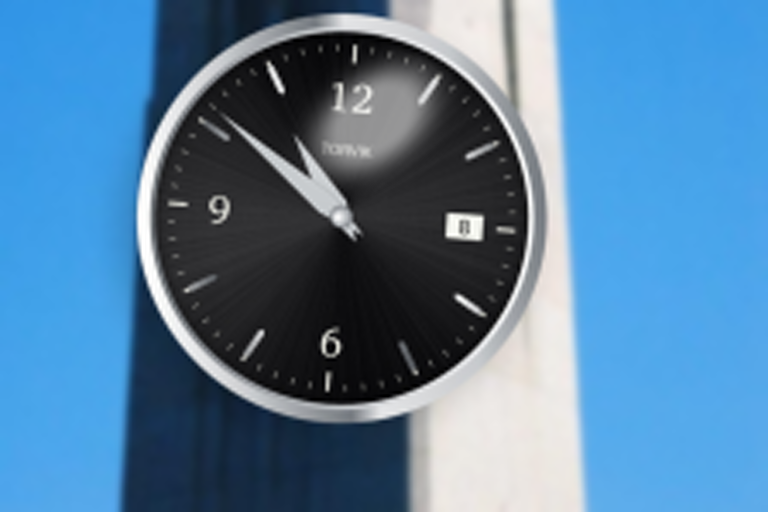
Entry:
10 h 51 min
